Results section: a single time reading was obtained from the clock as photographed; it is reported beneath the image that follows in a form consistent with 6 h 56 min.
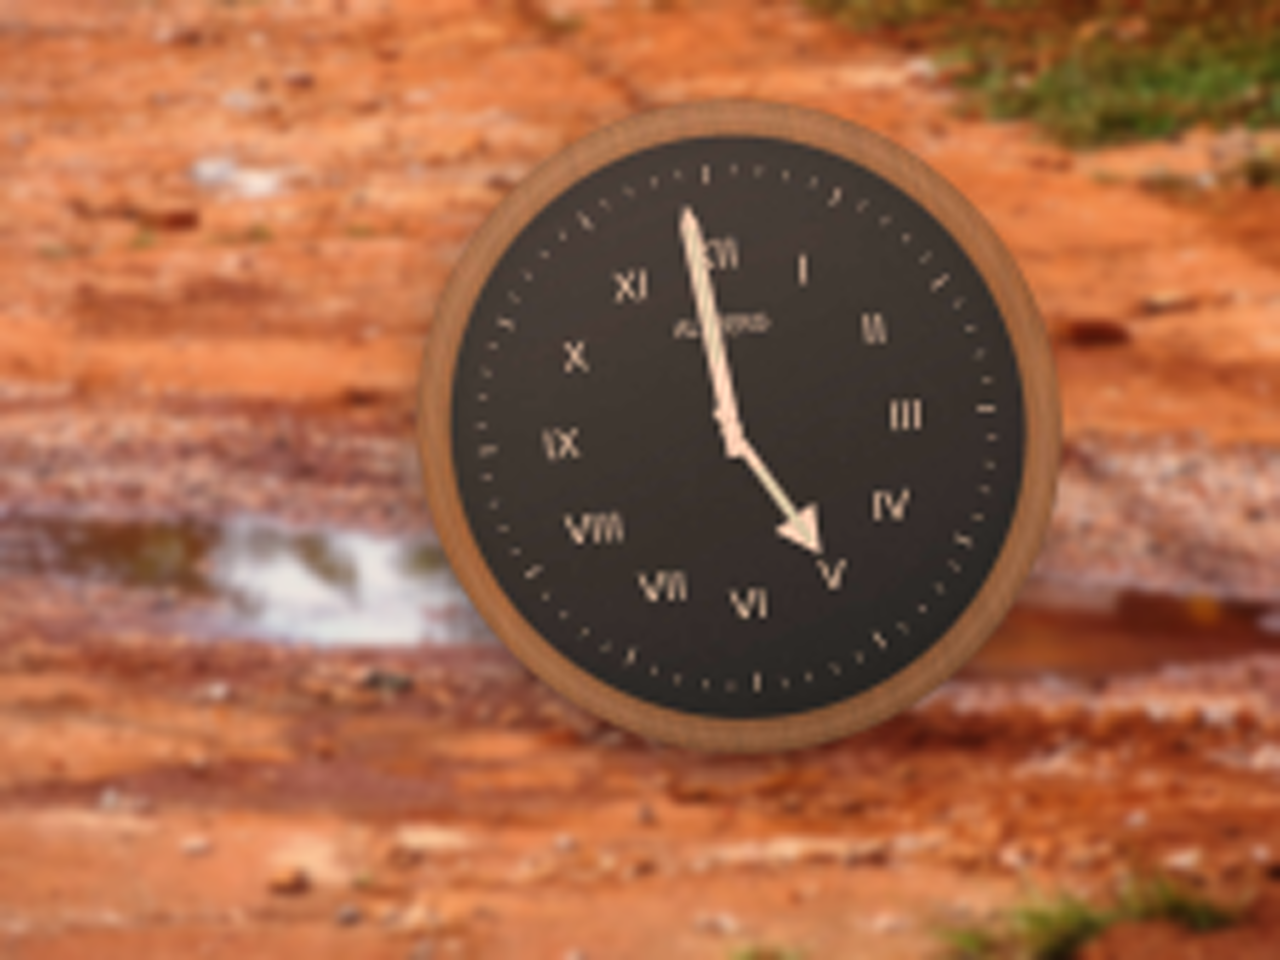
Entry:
4 h 59 min
